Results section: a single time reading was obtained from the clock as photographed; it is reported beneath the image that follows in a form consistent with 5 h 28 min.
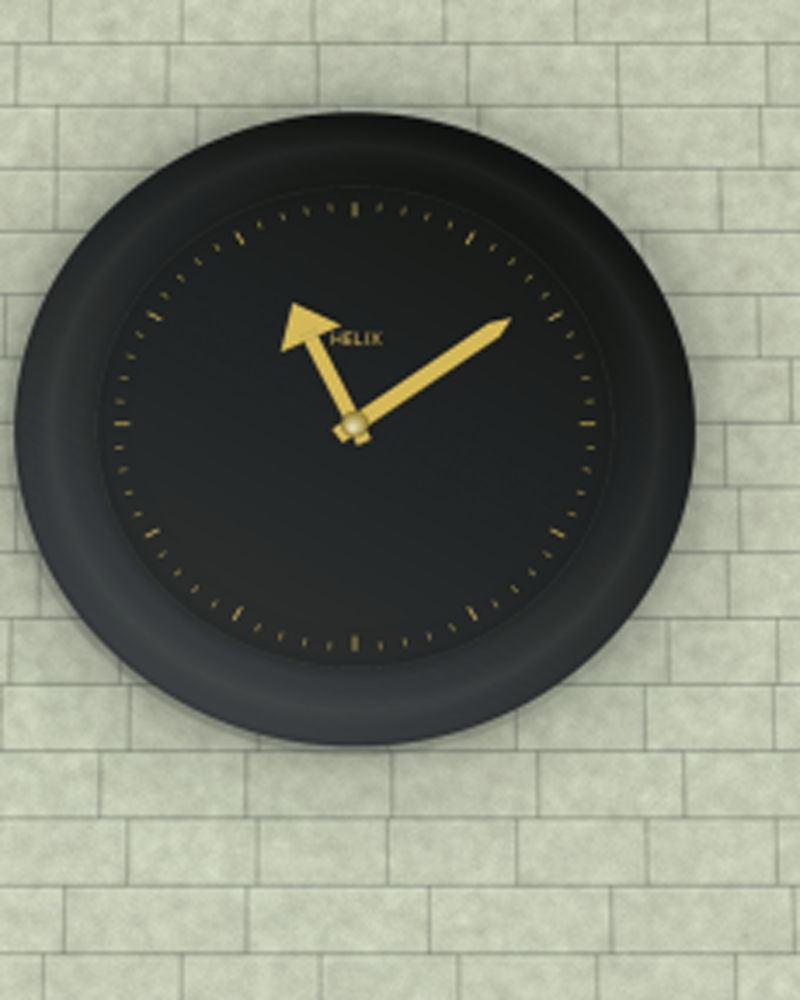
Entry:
11 h 09 min
